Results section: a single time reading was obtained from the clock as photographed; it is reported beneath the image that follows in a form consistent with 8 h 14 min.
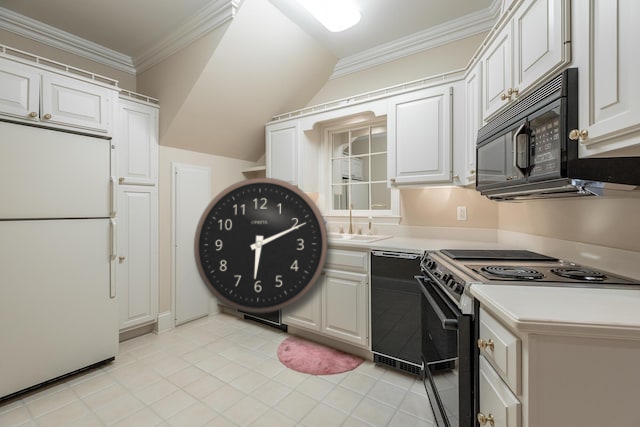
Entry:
6 h 11 min
